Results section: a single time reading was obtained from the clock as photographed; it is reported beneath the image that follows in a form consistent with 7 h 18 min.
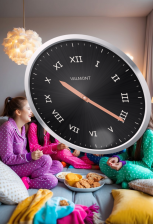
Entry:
10 h 21 min
